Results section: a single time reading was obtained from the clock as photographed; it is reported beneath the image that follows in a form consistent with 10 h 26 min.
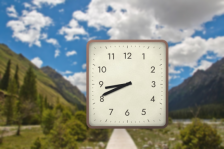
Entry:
8 h 41 min
